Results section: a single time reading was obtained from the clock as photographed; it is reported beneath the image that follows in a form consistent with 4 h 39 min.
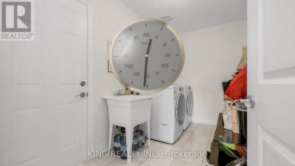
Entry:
12 h 31 min
